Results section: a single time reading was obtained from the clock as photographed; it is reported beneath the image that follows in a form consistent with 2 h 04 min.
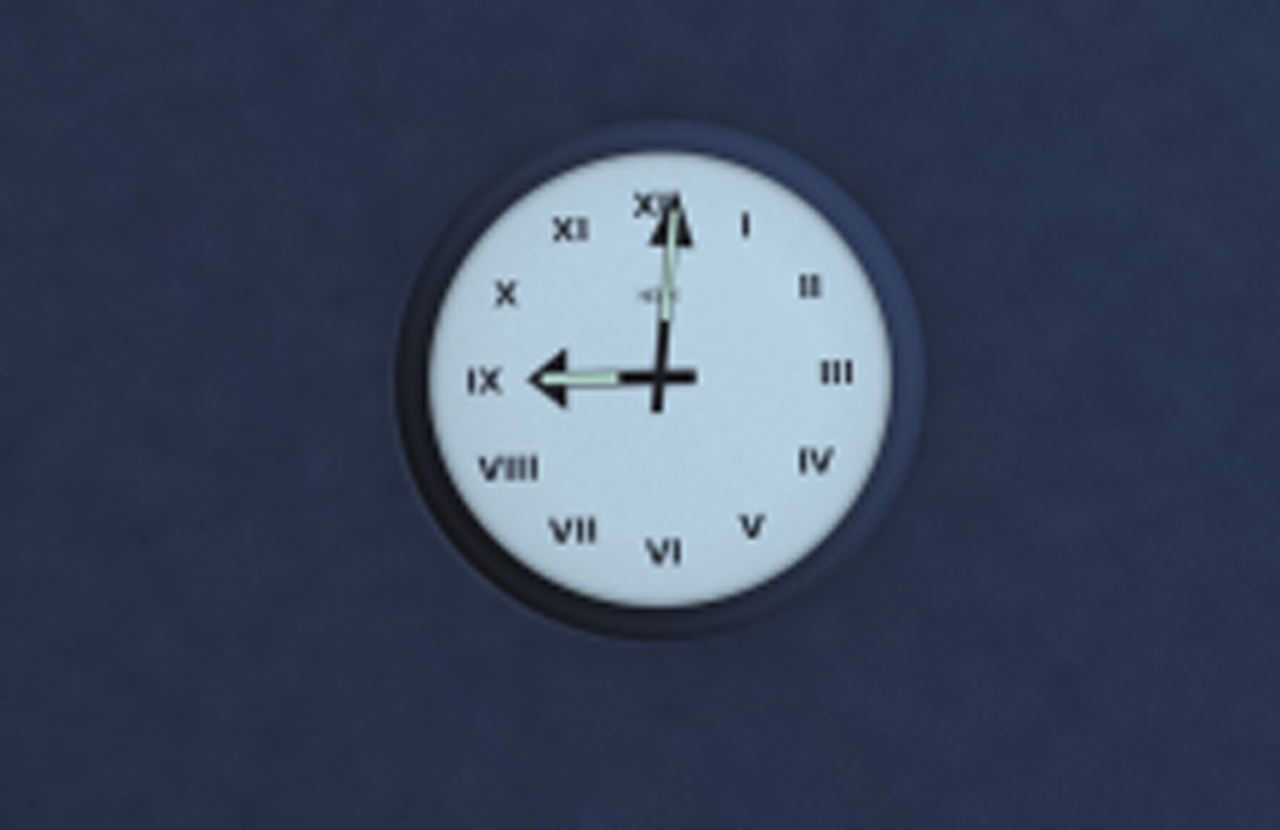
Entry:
9 h 01 min
